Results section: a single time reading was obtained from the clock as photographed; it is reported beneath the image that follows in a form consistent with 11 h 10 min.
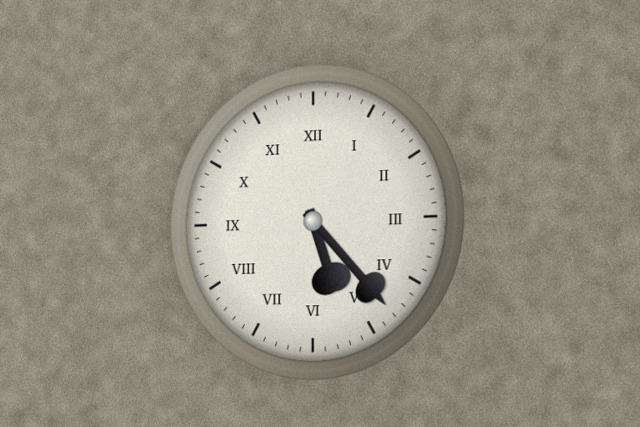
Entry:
5 h 23 min
